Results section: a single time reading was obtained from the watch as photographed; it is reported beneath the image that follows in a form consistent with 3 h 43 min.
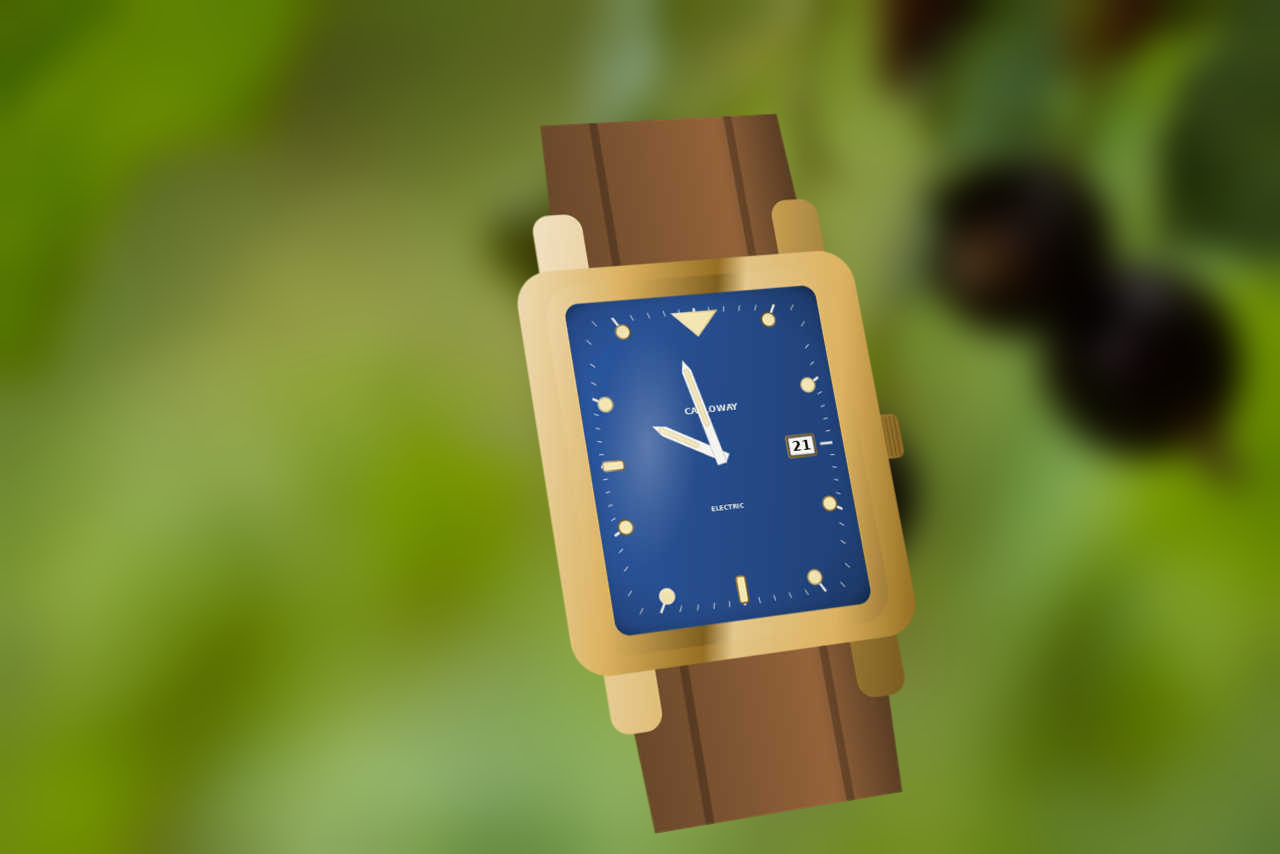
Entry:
9 h 58 min
